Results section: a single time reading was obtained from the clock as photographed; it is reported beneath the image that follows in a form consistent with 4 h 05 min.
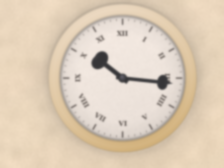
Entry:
10 h 16 min
